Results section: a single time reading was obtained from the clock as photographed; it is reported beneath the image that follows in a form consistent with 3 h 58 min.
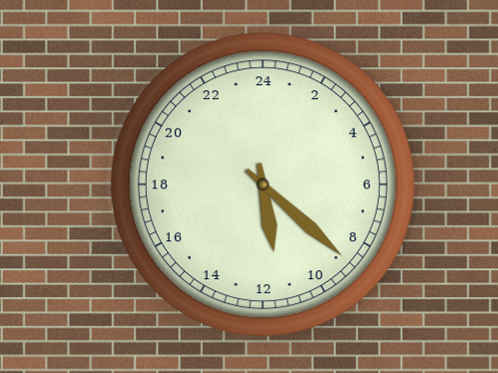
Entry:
11 h 22 min
